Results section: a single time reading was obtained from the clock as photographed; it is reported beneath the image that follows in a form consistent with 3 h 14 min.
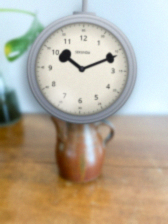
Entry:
10 h 11 min
